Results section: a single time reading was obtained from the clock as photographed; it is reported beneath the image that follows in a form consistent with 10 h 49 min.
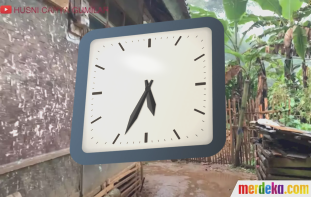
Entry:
5 h 34 min
